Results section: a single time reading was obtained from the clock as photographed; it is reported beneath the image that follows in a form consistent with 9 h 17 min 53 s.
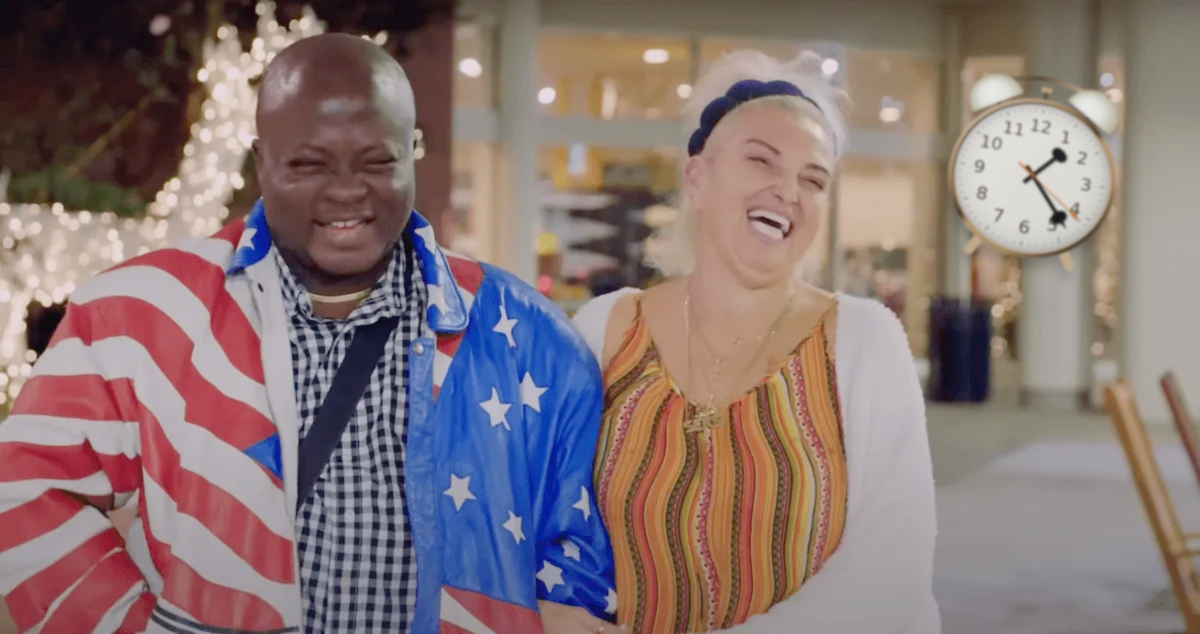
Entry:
1 h 23 min 21 s
